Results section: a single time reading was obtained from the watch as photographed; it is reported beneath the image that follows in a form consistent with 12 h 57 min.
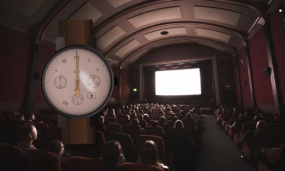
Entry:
6 h 00 min
